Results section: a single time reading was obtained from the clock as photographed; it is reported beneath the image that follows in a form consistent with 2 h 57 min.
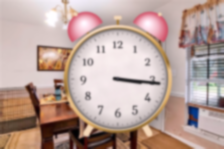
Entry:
3 h 16 min
